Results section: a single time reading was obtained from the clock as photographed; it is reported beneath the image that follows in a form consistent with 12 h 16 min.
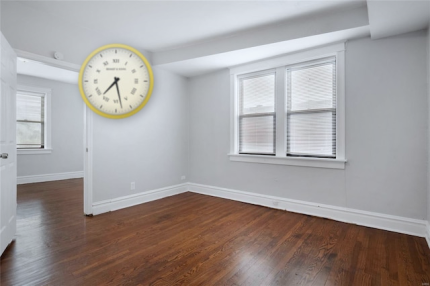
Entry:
7 h 28 min
